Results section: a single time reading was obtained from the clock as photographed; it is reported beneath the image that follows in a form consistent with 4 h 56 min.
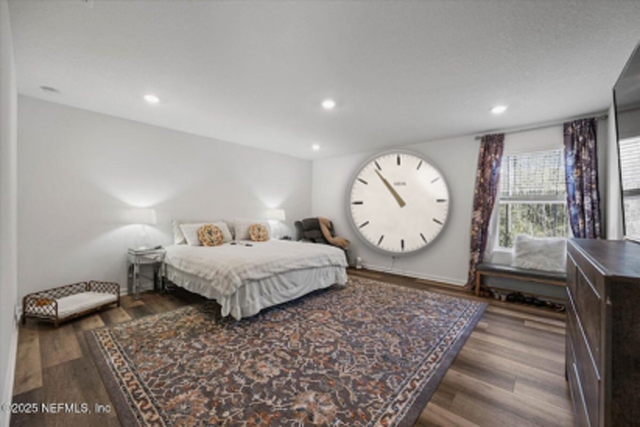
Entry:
10 h 54 min
